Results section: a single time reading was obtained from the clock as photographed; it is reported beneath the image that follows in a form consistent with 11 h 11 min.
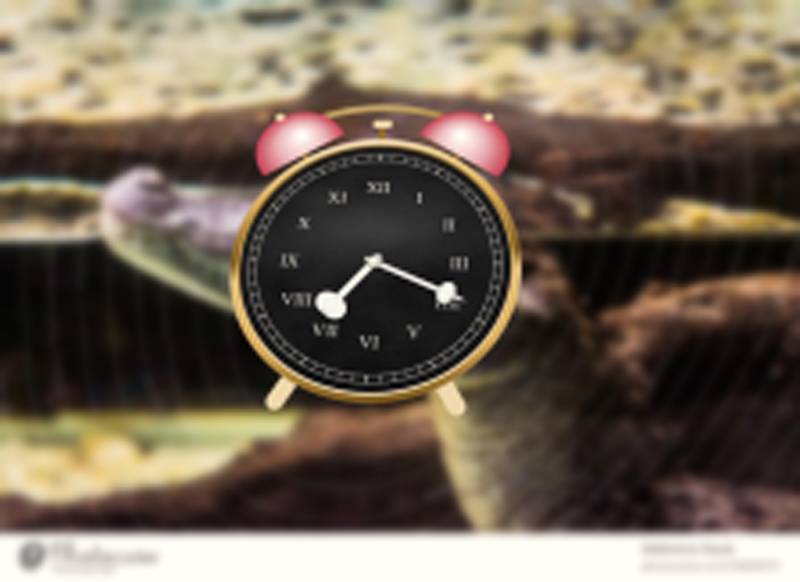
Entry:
7 h 19 min
